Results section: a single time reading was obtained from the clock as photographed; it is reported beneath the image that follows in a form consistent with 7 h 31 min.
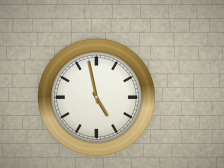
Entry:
4 h 58 min
